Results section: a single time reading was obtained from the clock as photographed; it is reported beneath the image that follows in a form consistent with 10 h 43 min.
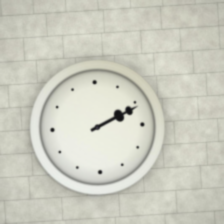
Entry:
2 h 11 min
